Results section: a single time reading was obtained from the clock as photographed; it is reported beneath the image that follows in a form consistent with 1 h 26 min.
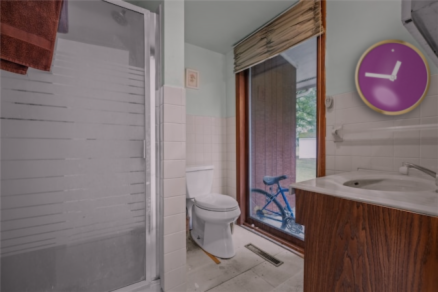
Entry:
12 h 46 min
